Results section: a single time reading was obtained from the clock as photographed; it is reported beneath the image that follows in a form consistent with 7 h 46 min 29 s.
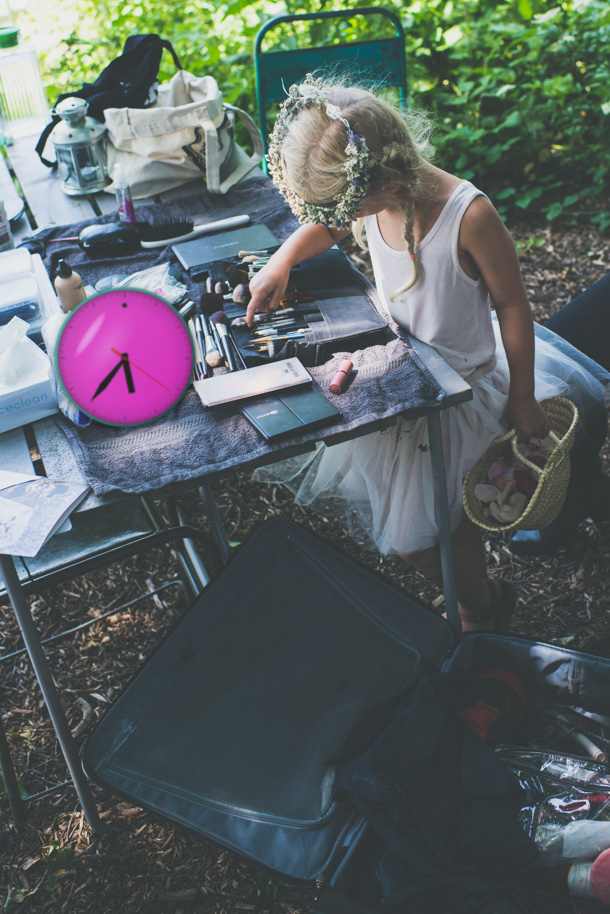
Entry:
5 h 36 min 21 s
